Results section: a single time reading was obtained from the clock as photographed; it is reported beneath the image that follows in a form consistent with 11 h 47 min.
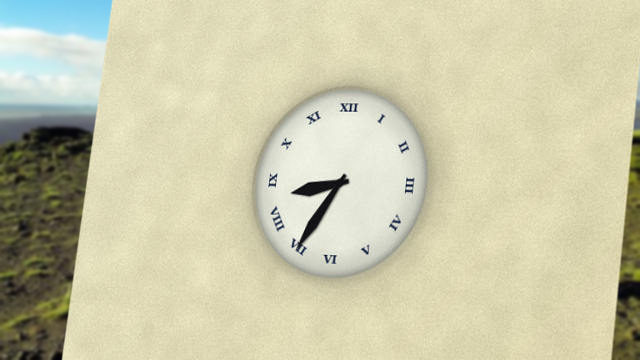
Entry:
8 h 35 min
